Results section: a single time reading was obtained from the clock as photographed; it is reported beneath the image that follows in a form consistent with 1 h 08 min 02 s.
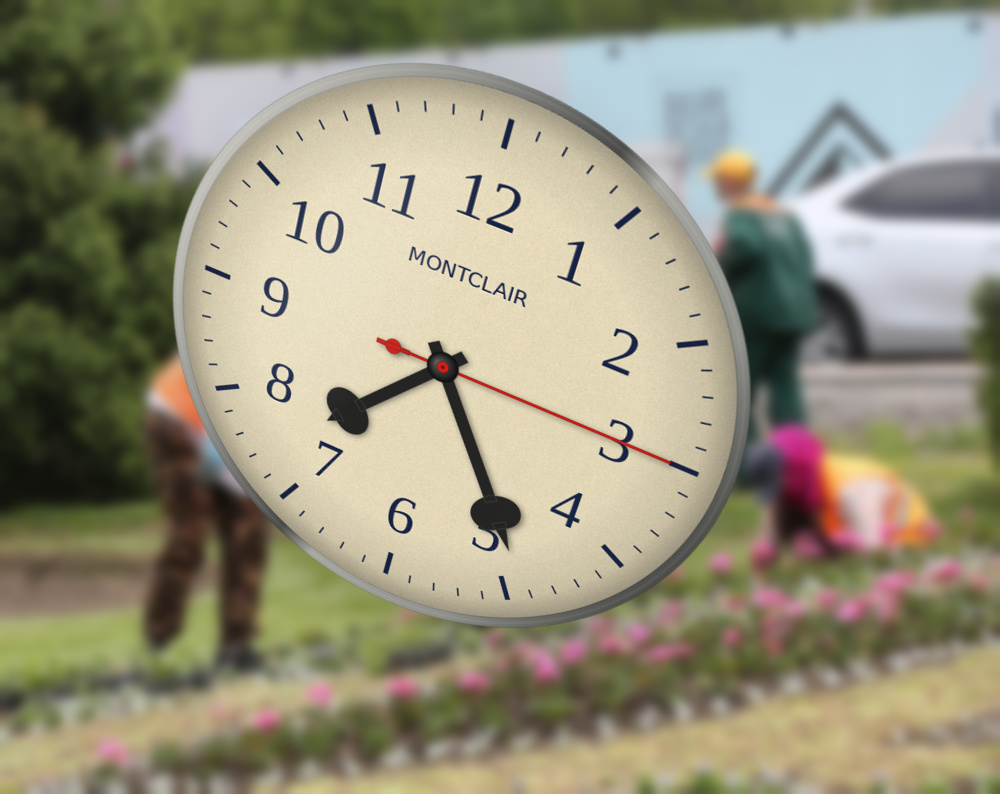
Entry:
7 h 24 min 15 s
